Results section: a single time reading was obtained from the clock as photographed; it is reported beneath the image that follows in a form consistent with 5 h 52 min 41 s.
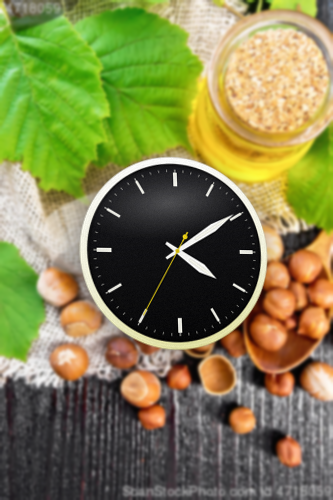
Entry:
4 h 09 min 35 s
